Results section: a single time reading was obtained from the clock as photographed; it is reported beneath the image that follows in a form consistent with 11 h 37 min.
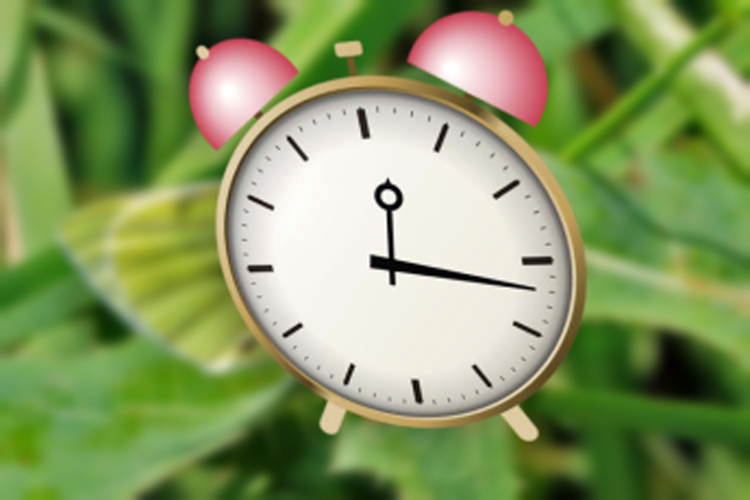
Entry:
12 h 17 min
